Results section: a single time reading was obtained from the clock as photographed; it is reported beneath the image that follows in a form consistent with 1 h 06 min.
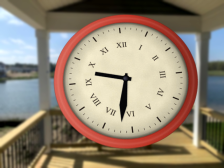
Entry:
9 h 32 min
